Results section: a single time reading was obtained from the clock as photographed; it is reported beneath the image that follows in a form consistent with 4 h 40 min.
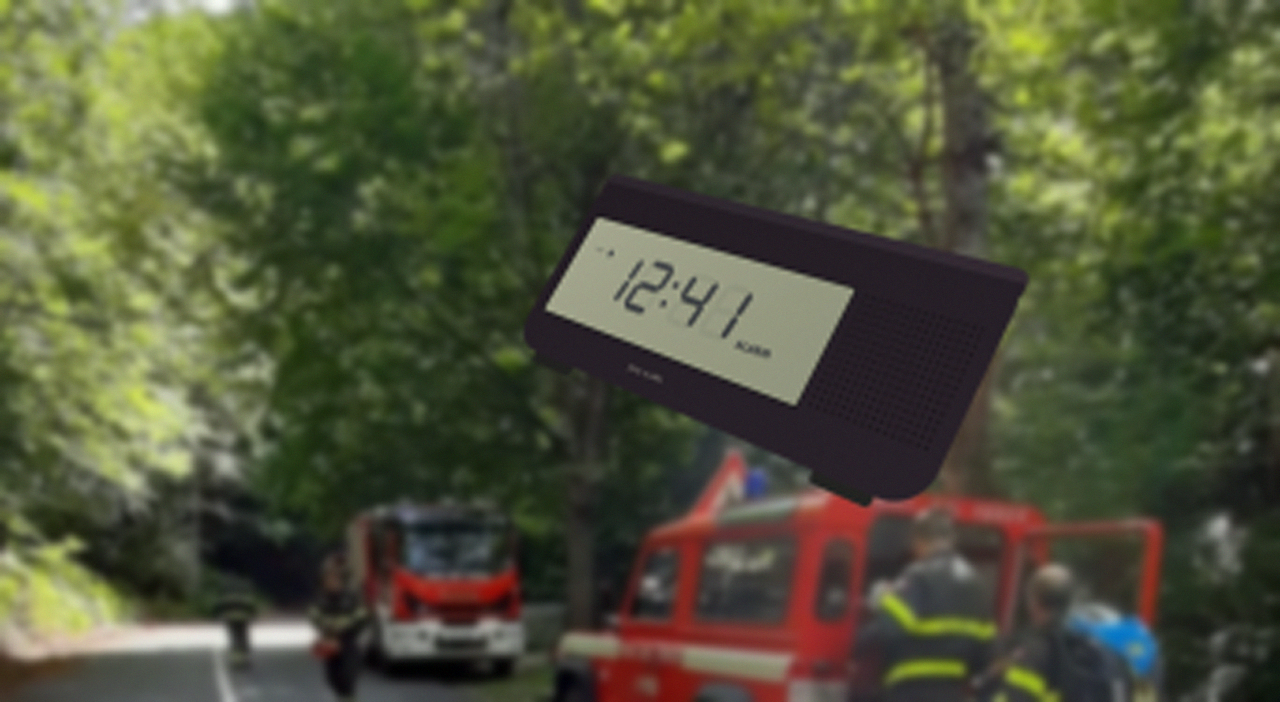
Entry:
12 h 41 min
